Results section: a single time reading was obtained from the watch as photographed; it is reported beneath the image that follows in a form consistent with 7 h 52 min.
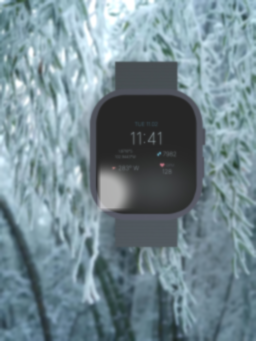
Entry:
11 h 41 min
